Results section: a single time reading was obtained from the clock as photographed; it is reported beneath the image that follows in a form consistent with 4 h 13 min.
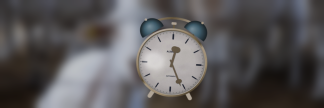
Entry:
12 h 26 min
